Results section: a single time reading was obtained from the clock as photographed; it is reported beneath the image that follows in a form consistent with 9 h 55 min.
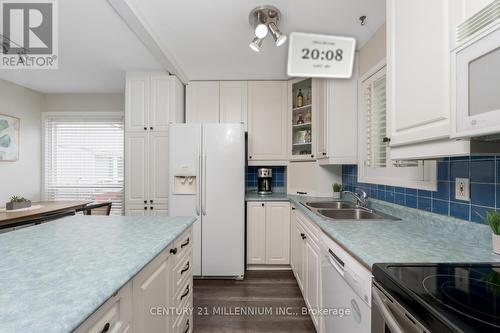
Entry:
20 h 08 min
